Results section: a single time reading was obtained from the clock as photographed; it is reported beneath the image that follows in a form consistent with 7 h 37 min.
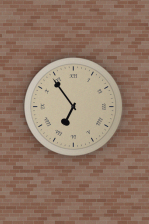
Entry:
6 h 54 min
